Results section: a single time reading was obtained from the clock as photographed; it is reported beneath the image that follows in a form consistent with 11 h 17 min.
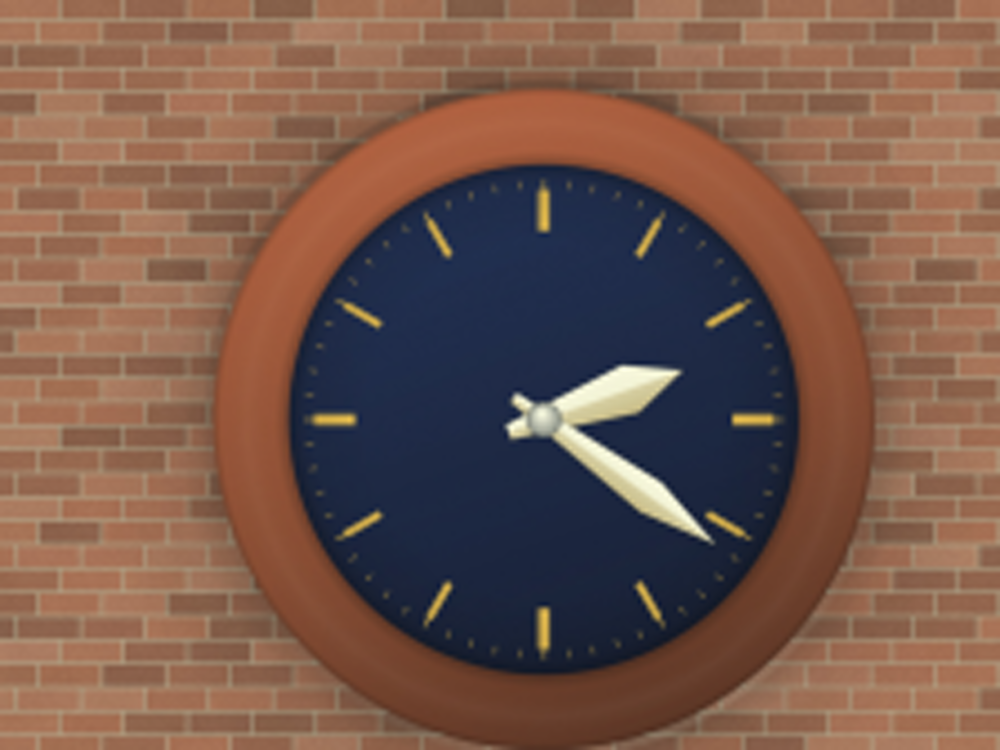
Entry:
2 h 21 min
